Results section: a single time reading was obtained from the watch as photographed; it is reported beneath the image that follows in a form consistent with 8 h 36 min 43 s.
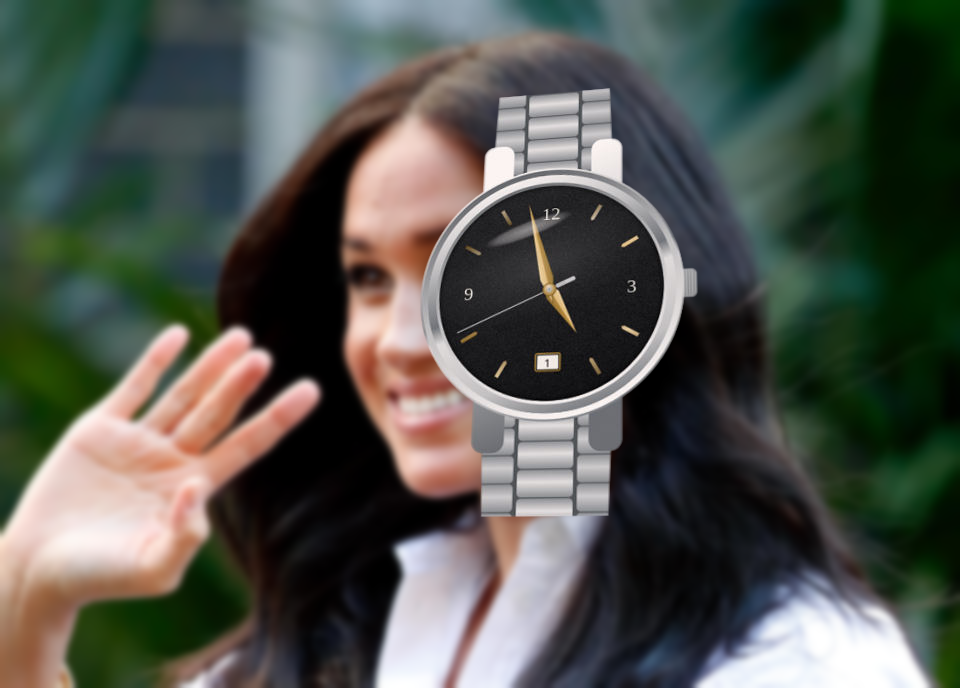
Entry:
4 h 57 min 41 s
